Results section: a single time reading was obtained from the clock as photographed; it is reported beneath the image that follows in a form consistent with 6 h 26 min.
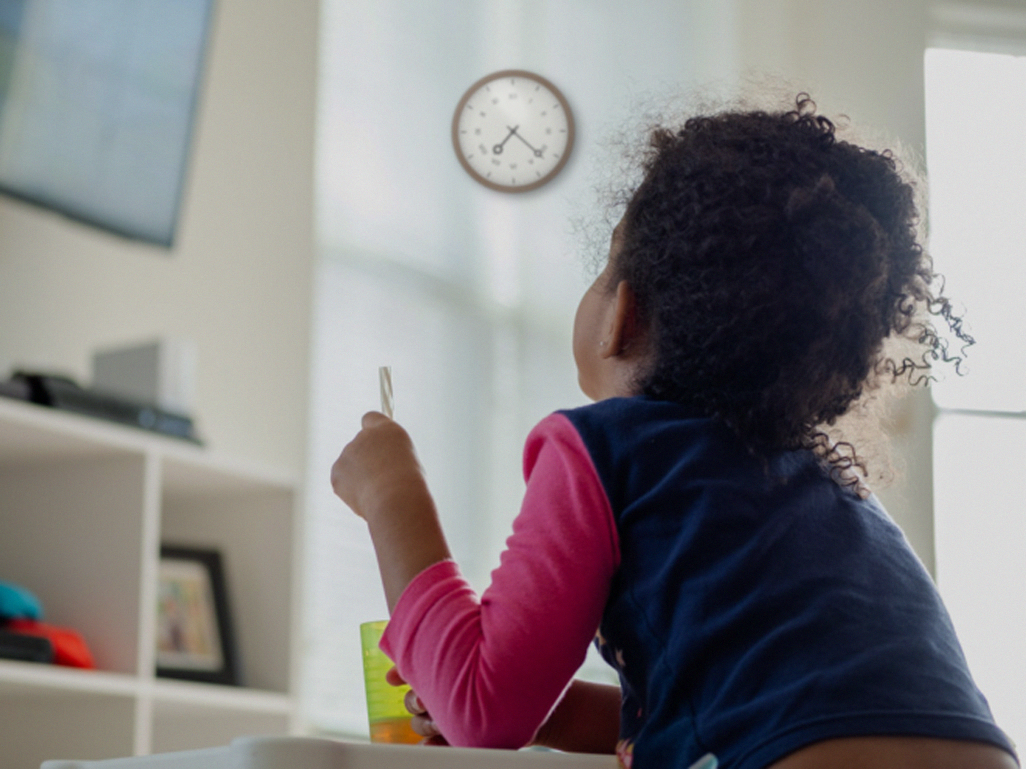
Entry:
7 h 22 min
